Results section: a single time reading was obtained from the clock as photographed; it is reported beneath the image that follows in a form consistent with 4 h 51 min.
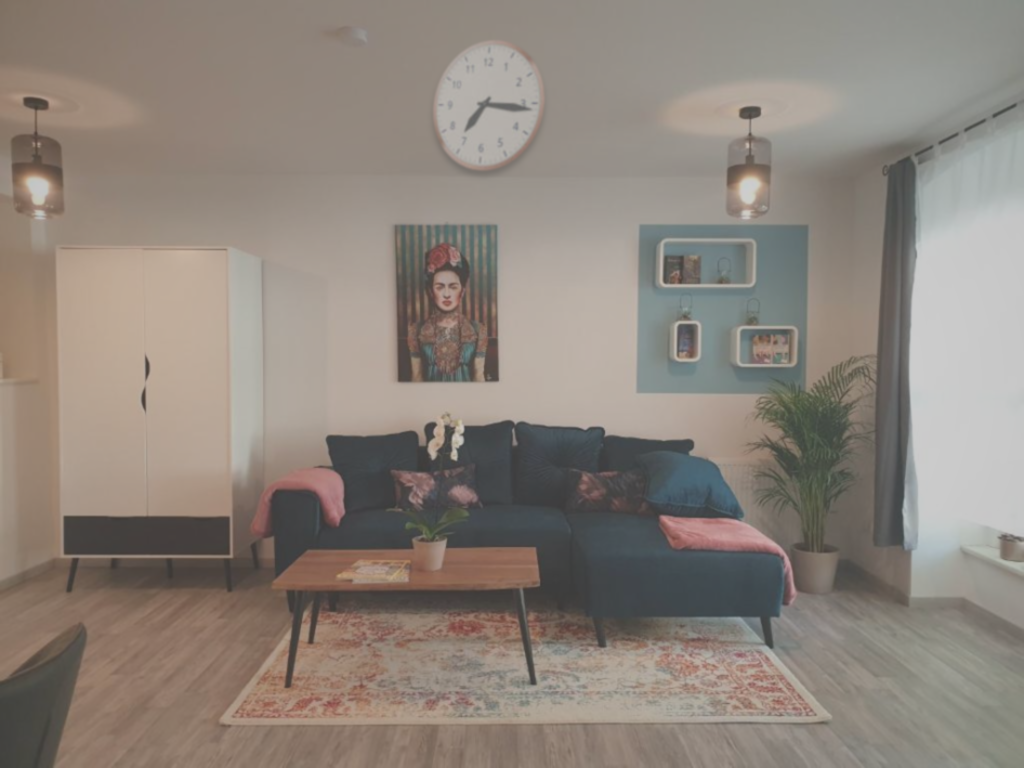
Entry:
7 h 16 min
